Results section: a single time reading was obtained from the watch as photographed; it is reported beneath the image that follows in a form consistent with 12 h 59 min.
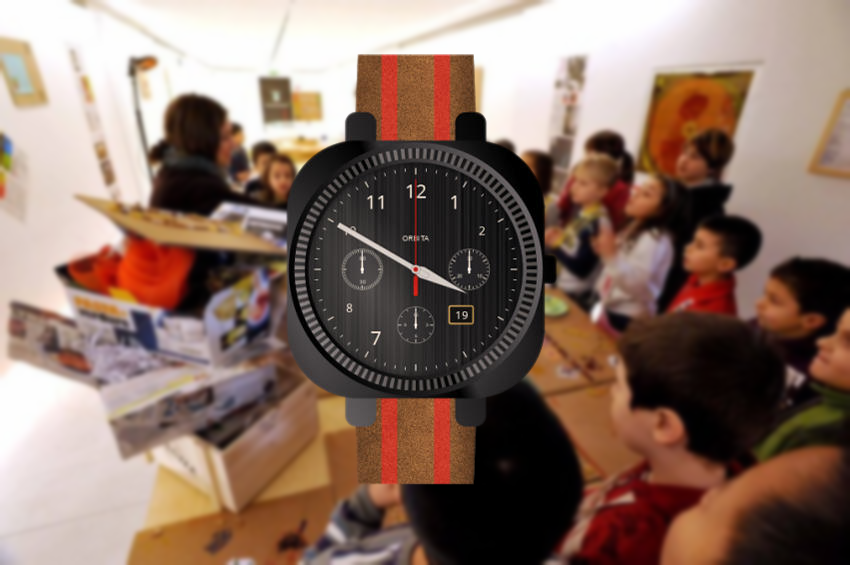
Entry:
3 h 50 min
